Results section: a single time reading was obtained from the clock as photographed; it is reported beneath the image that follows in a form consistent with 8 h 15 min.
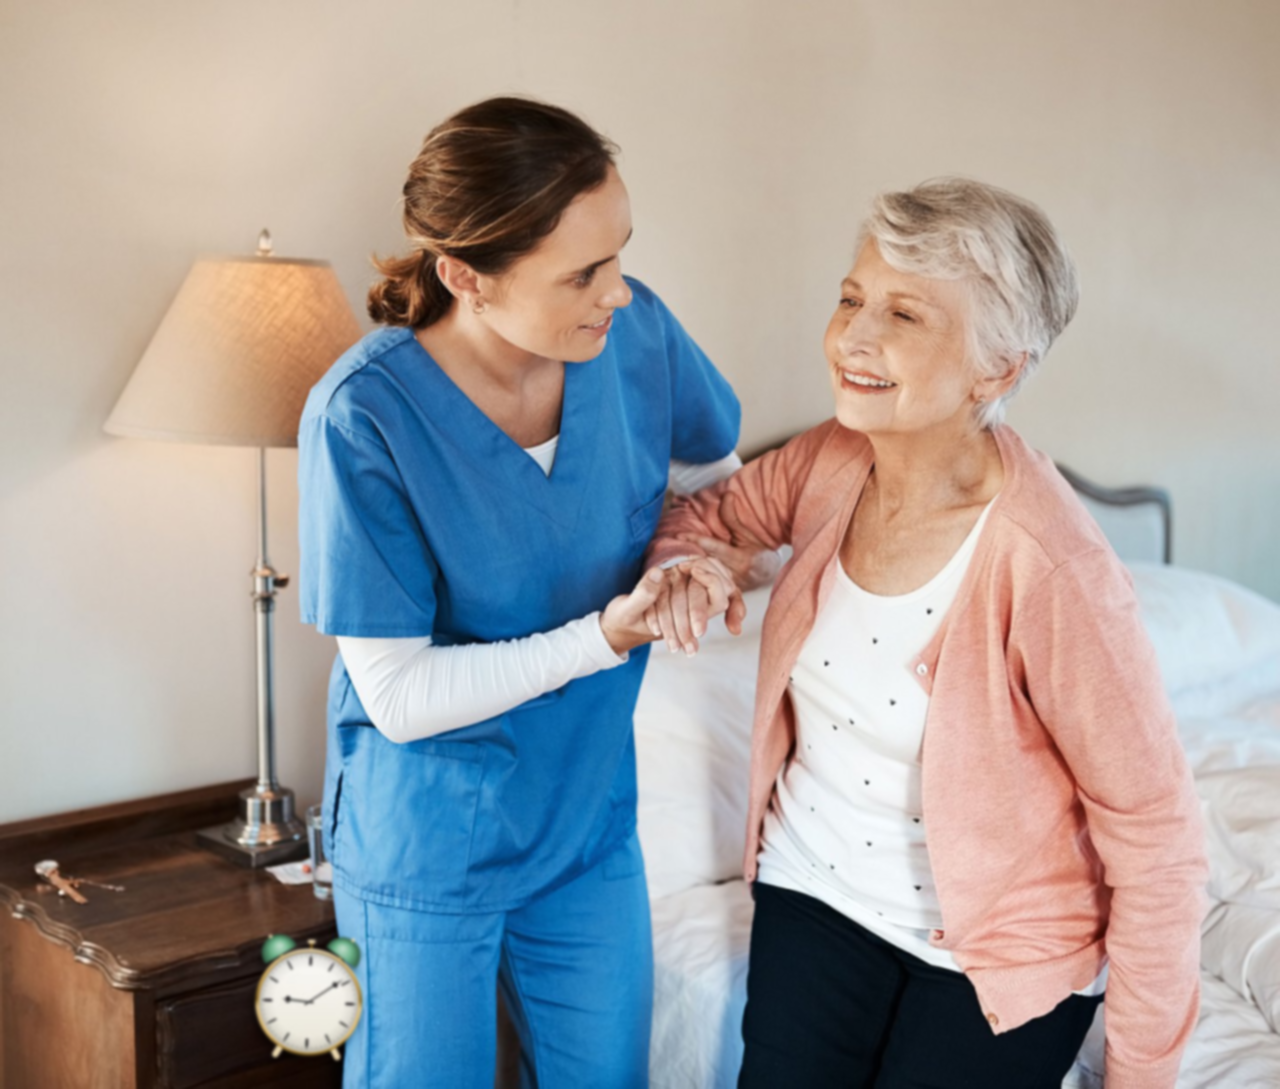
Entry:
9 h 09 min
